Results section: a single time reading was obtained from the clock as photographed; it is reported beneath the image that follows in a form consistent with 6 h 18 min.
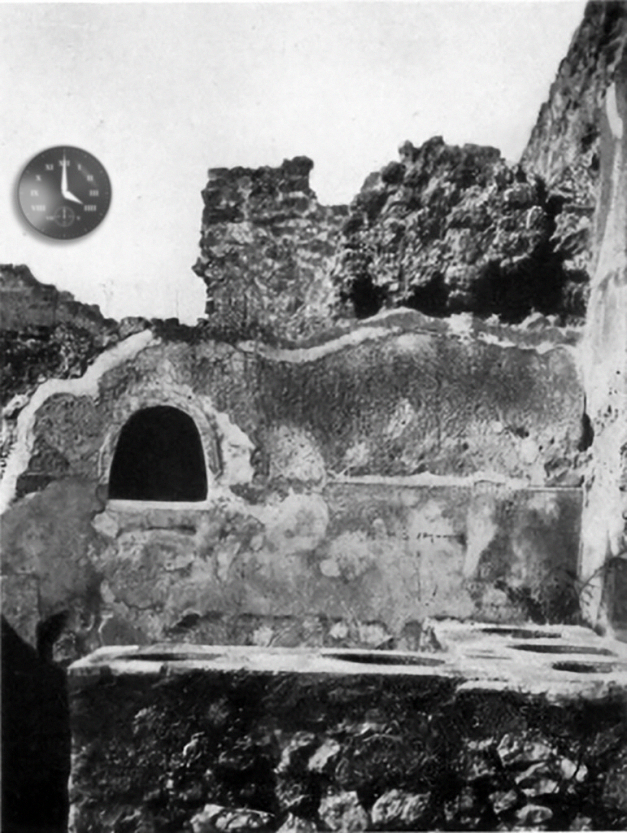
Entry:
4 h 00 min
